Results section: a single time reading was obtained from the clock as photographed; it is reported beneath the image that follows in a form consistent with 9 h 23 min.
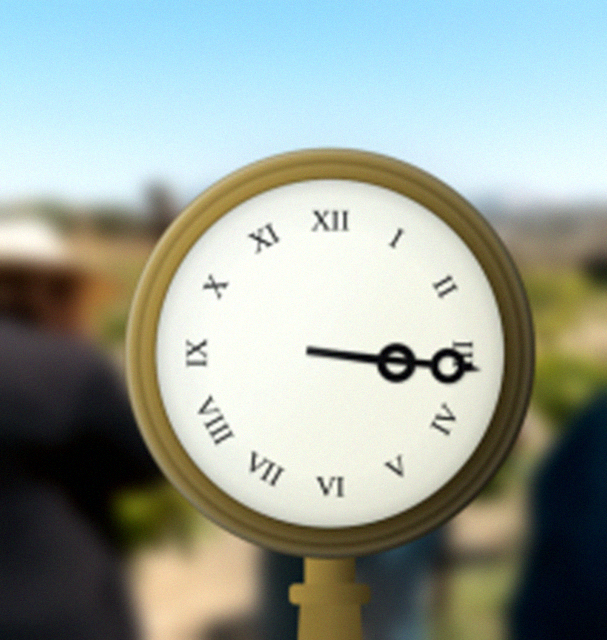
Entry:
3 h 16 min
